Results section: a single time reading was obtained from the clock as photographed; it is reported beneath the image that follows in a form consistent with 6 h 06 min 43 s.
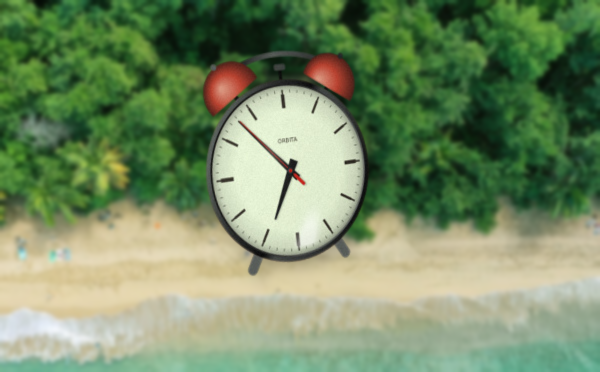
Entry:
6 h 52 min 53 s
